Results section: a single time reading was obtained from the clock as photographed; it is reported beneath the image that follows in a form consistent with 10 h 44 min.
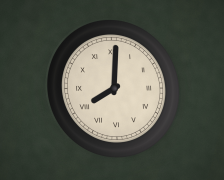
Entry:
8 h 01 min
